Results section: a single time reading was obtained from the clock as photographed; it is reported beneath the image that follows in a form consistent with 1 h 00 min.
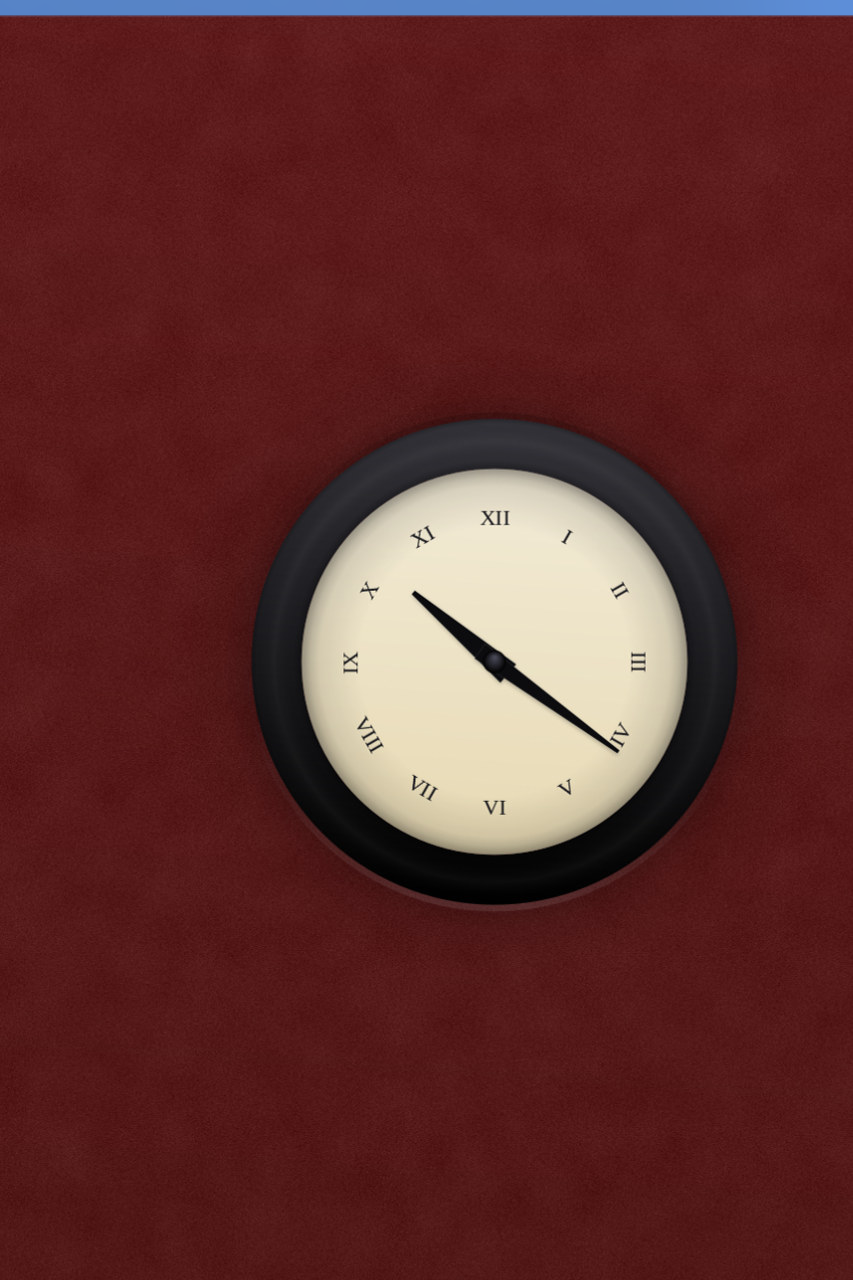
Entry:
10 h 21 min
